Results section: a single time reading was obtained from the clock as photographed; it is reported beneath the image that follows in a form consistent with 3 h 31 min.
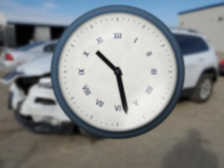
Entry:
10 h 28 min
